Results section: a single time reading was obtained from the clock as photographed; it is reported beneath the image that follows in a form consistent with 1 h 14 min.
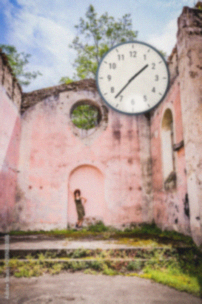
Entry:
1 h 37 min
